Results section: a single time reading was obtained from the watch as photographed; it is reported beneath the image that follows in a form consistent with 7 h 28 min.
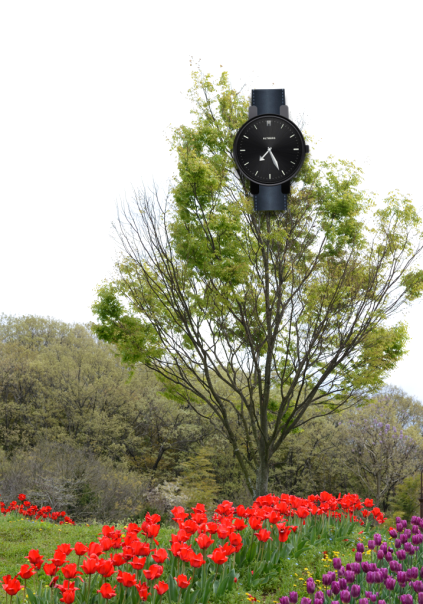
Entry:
7 h 26 min
